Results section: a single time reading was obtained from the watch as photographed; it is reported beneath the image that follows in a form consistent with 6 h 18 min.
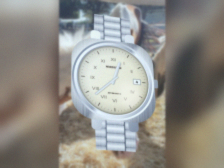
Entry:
12 h 38 min
